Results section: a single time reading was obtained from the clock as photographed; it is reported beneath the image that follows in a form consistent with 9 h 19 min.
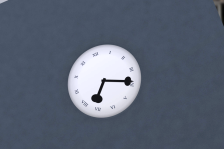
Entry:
7 h 19 min
